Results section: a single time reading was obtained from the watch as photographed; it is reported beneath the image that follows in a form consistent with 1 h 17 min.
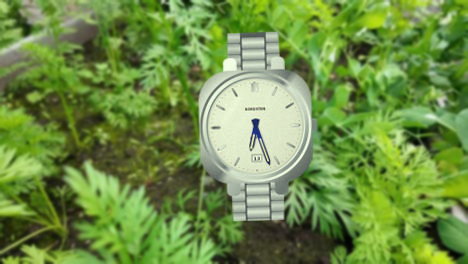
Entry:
6 h 27 min
